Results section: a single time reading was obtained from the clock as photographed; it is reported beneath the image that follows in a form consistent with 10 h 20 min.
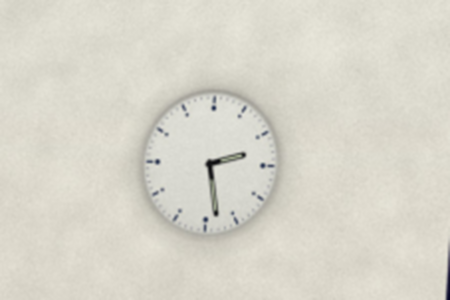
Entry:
2 h 28 min
